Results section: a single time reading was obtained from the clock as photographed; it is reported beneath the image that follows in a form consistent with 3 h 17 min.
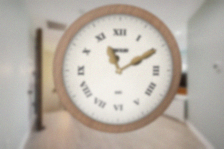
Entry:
11 h 10 min
